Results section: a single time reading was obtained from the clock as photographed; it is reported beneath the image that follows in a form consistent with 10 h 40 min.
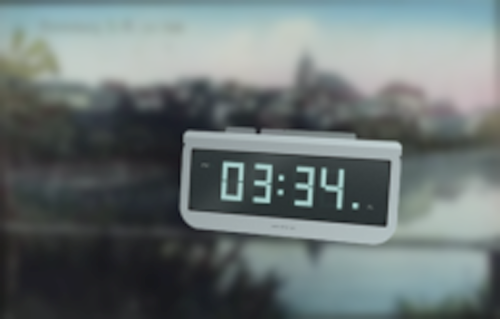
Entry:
3 h 34 min
